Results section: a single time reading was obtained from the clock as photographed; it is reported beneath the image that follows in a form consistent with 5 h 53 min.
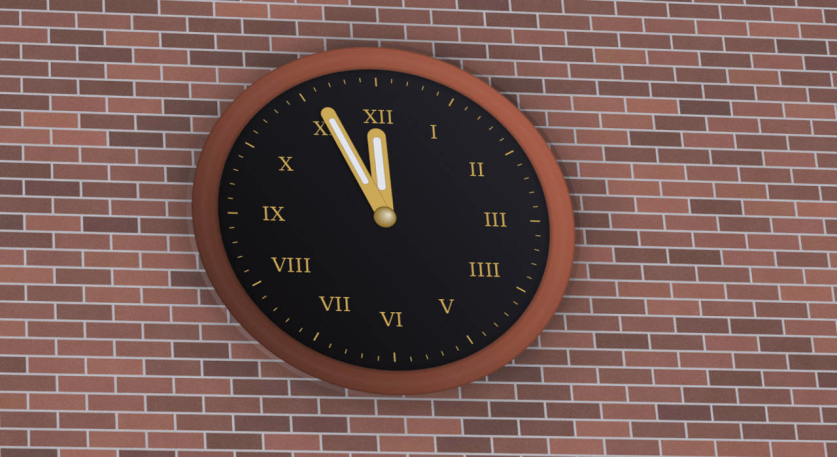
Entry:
11 h 56 min
